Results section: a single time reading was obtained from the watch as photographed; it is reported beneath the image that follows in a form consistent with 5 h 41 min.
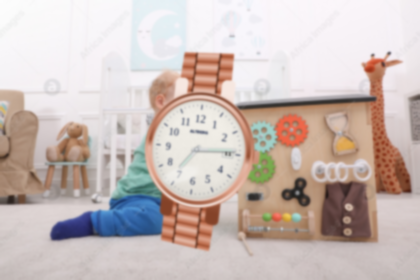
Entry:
7 h 14 min
